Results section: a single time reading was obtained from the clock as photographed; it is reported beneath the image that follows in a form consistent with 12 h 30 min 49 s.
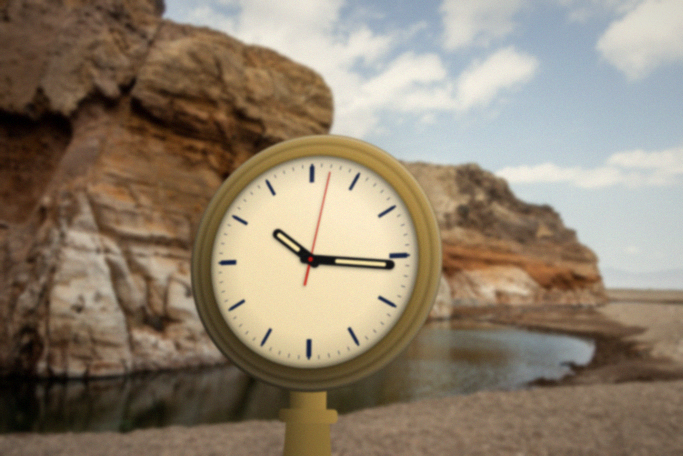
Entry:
10 h 16 min 02 s
